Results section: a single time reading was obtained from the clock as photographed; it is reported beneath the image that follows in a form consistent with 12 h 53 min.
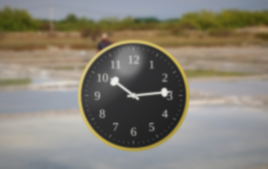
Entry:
10 h 14 min
